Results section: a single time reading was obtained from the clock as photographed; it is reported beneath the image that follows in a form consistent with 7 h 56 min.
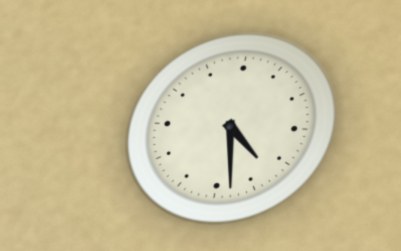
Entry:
4 h 28 min
